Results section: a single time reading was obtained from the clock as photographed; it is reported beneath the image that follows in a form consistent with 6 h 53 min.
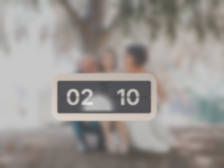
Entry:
2 h 10 min
